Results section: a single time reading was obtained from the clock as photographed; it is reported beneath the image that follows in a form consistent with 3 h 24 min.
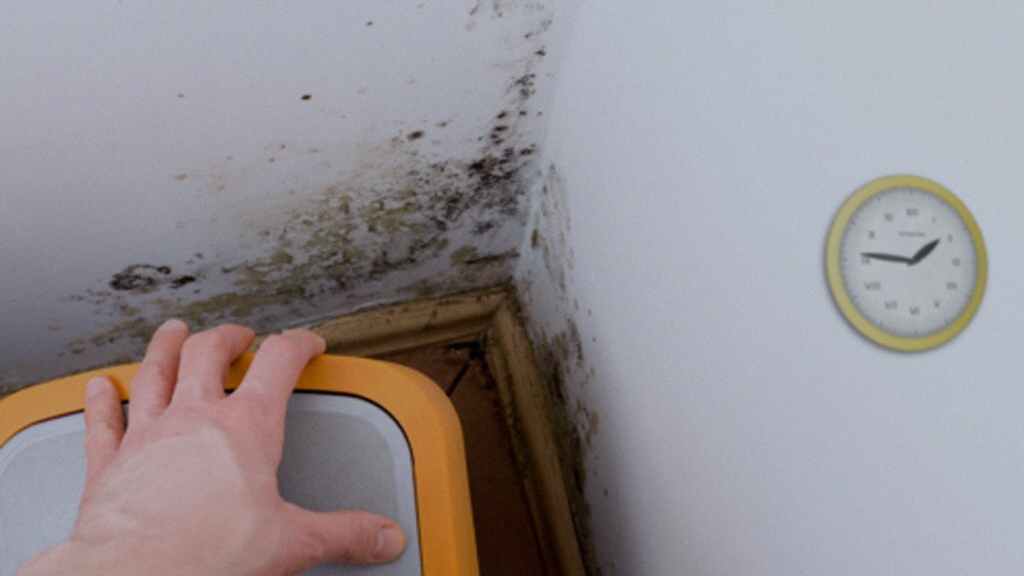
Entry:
1 h 46 min
